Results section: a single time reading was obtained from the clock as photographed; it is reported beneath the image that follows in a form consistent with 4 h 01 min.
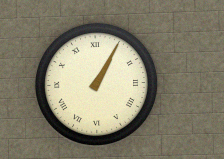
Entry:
1 h 05 min
